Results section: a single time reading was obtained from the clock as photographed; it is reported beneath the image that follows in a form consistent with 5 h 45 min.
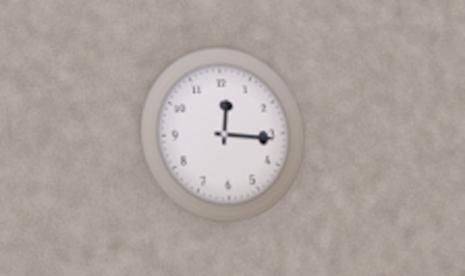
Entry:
12 h 16 min
